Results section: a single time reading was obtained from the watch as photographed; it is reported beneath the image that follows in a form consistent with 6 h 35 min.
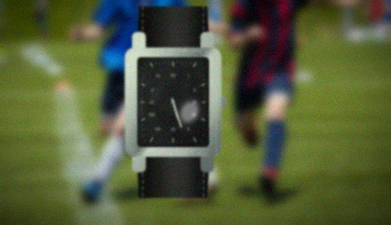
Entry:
5 h 27 min
